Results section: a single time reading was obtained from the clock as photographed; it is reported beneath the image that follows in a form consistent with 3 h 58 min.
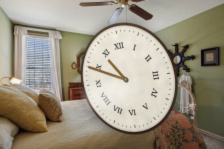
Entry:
10 h 49 min
